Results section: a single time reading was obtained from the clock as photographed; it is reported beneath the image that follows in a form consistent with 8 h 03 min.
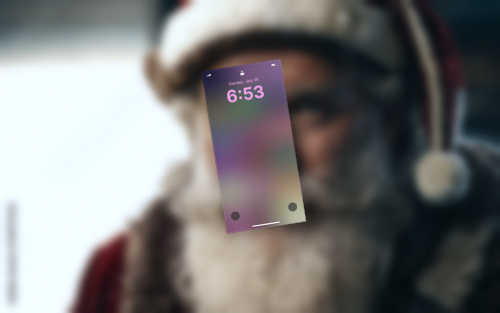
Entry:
6 h 53 min
